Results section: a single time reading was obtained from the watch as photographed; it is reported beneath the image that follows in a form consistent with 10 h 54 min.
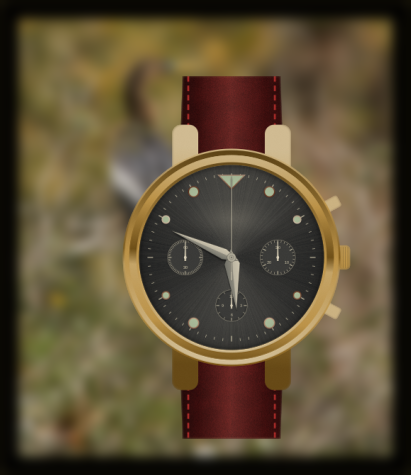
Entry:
5 h 49 min
